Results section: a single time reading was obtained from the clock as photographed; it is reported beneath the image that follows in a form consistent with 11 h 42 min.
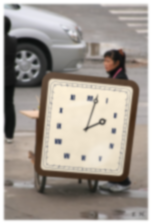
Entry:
2 h 02 min
